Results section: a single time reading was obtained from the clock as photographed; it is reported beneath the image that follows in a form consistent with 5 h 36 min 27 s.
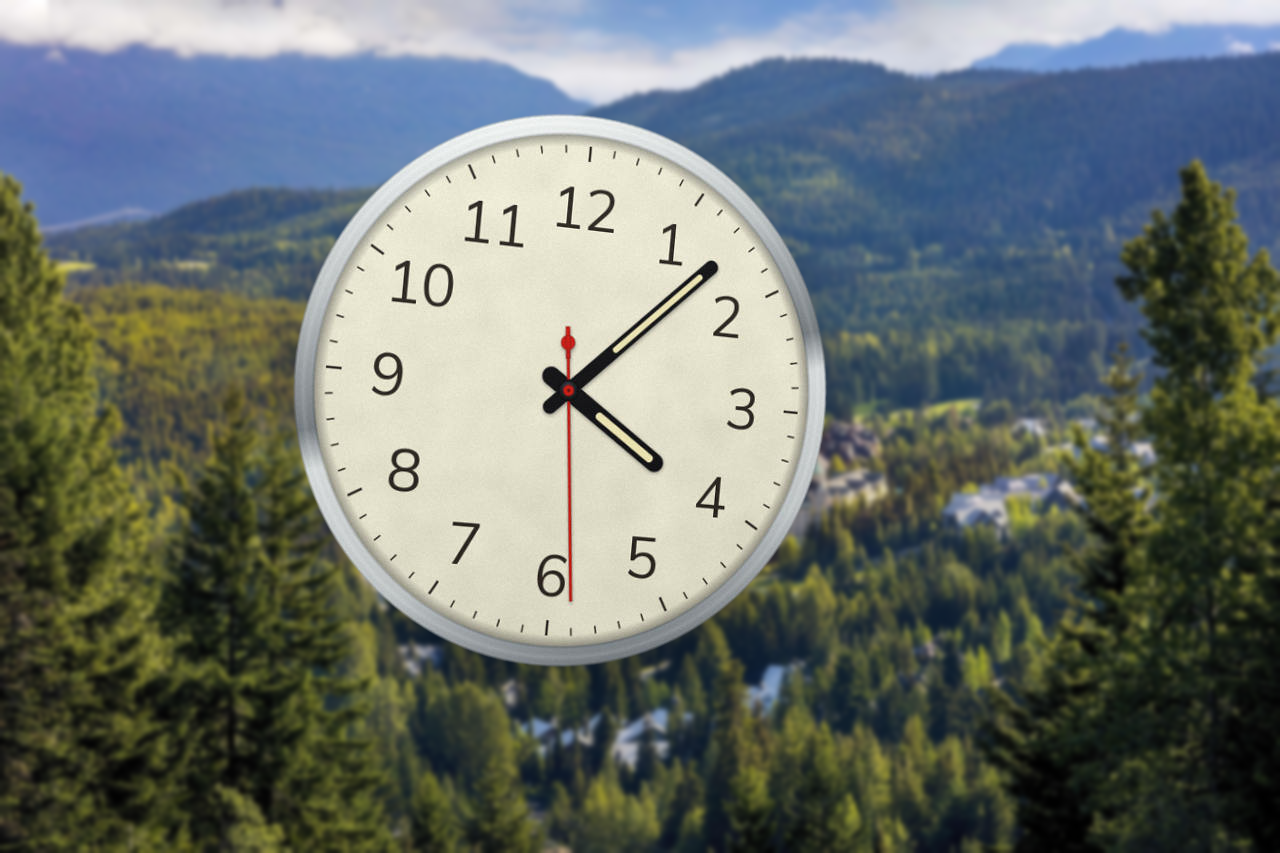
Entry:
4 h 07 min 29 s
